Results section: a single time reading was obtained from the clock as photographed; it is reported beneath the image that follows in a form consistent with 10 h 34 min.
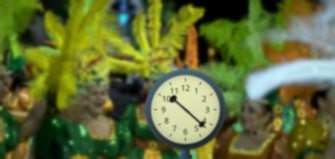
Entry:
10 h 22 min
